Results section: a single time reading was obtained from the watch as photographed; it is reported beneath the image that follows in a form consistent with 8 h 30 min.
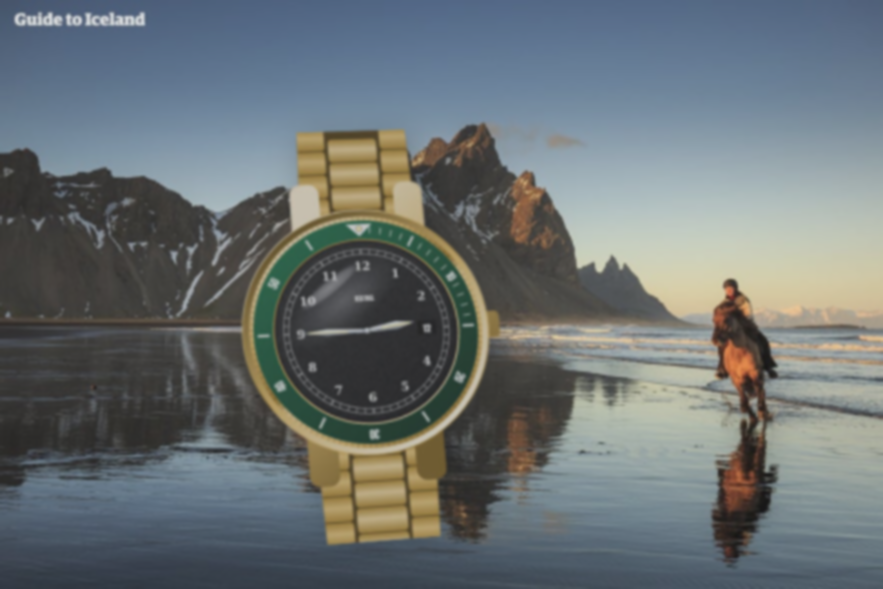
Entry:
2 h 45 min
